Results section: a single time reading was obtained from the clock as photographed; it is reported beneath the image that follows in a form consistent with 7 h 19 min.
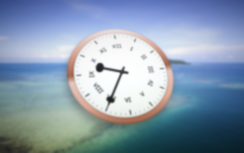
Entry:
9 h 35 min
